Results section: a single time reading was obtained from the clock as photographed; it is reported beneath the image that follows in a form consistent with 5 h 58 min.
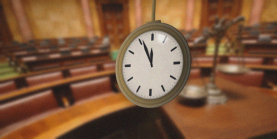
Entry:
11 h 56 min
